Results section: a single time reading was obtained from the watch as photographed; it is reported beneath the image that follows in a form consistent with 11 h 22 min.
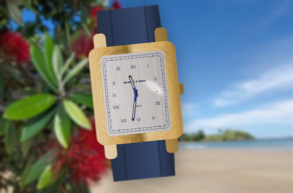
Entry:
11 h 32 min
